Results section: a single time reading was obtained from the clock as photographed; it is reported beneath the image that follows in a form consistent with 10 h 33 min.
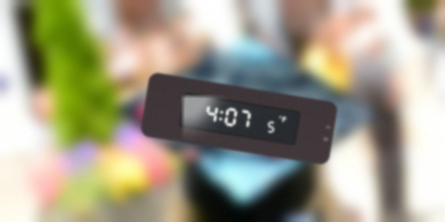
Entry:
4 h 07 min
